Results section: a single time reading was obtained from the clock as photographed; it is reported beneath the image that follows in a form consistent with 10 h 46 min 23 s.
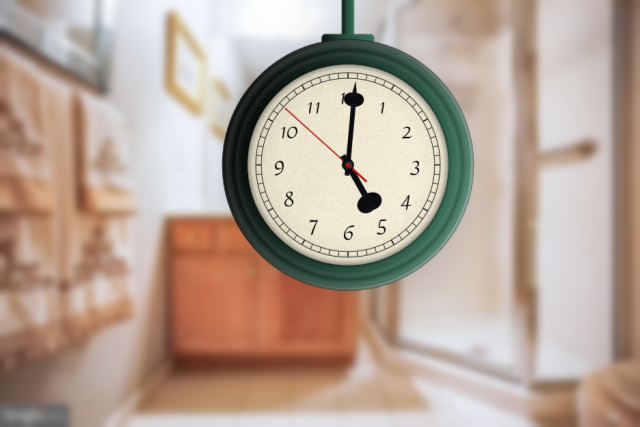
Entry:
5 h 00 min 52 s
